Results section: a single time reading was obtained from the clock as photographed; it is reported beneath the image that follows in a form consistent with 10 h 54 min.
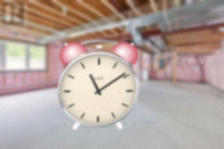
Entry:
11 h 09 min
